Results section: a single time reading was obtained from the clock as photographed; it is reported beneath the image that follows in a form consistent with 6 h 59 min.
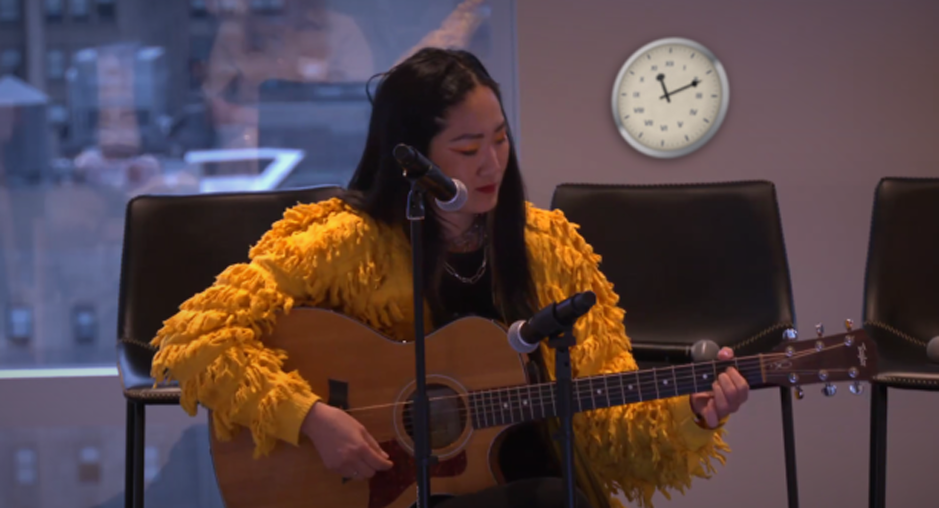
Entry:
11 h 11 min
